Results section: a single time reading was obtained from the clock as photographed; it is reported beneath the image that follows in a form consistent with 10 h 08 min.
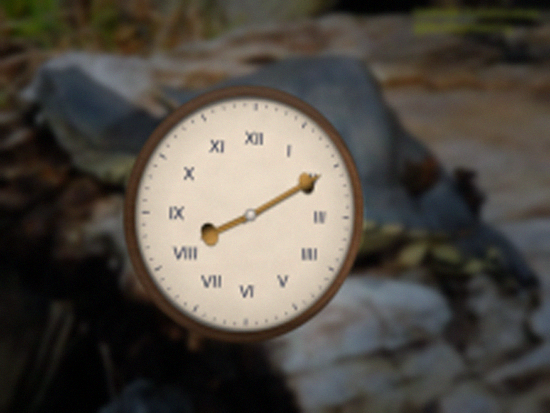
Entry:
8 h 10 min
